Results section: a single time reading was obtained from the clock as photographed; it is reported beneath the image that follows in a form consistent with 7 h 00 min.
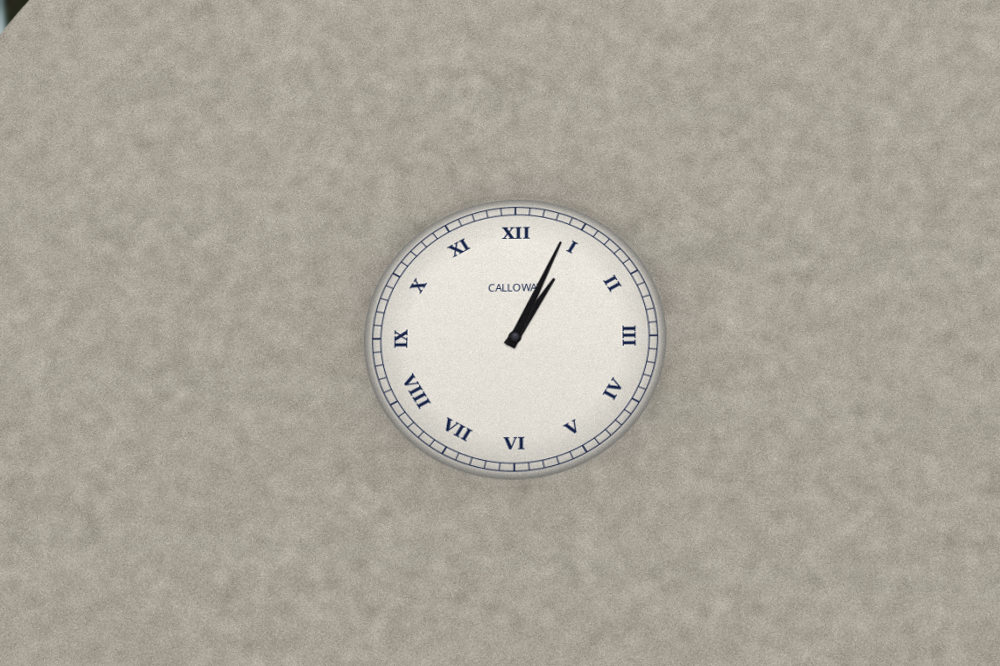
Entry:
1 h 04 min
